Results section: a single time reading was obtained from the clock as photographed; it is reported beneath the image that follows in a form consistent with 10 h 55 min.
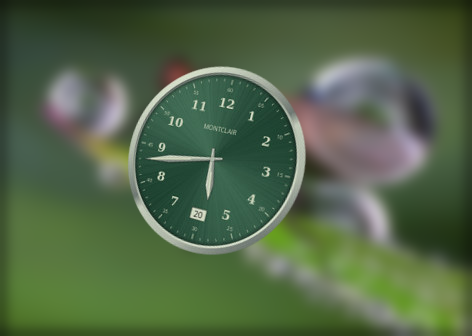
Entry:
5 h 43 min
